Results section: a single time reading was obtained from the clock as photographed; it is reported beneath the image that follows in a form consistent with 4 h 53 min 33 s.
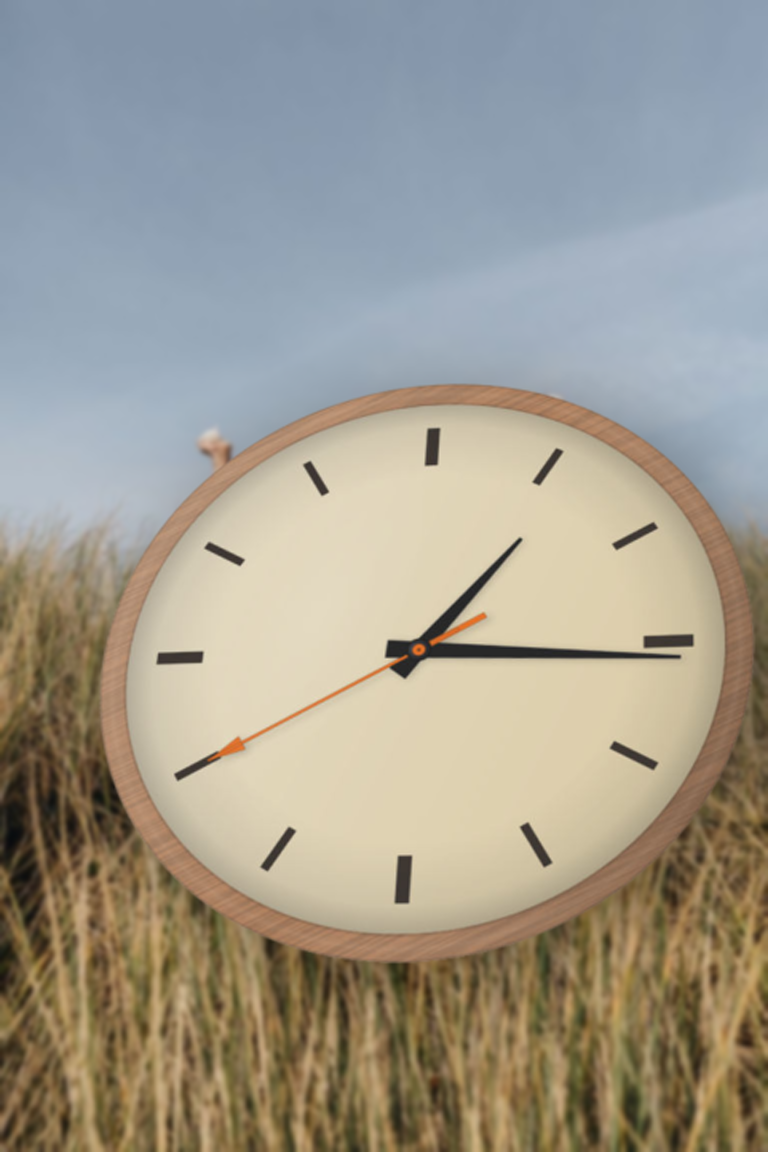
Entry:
1 h 15 min 40 s
